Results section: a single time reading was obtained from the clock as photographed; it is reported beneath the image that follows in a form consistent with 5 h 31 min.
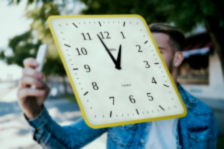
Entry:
12 h 58 min
